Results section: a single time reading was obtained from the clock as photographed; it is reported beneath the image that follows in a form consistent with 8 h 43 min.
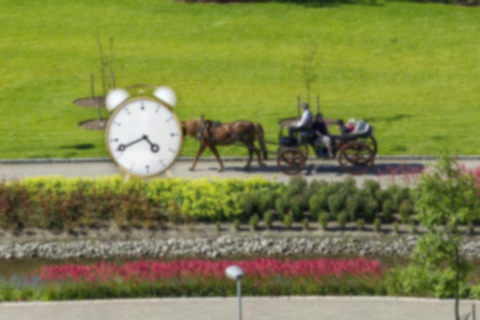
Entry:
4 h 42 min
